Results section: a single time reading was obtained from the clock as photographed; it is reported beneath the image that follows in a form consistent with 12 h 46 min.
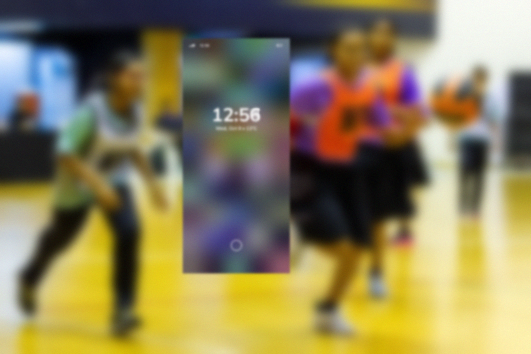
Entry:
12 h 56 min
